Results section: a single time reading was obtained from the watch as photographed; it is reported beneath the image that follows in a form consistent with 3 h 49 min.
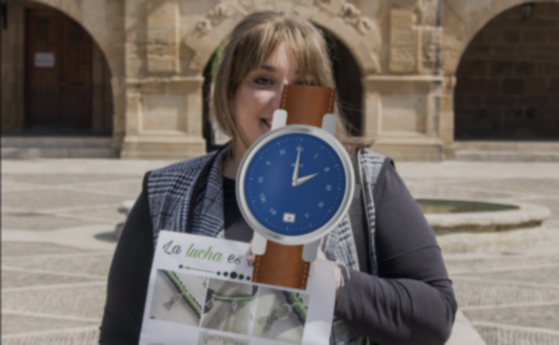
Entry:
2 h 00 min
